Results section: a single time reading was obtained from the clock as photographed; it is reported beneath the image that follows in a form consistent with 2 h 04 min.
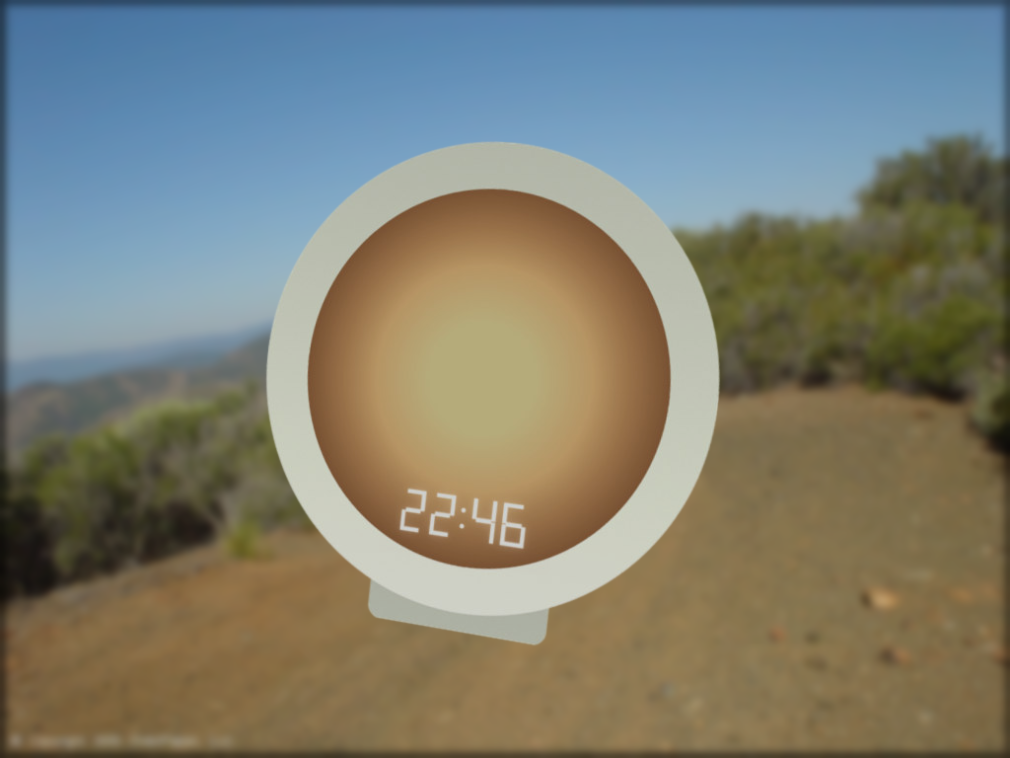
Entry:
22 h 46 min
